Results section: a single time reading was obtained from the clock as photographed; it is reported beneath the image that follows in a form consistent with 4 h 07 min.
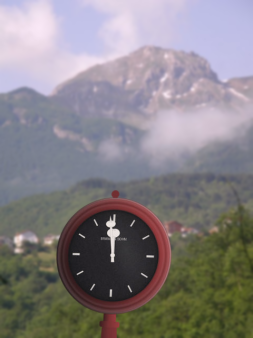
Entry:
11 h 59 min
